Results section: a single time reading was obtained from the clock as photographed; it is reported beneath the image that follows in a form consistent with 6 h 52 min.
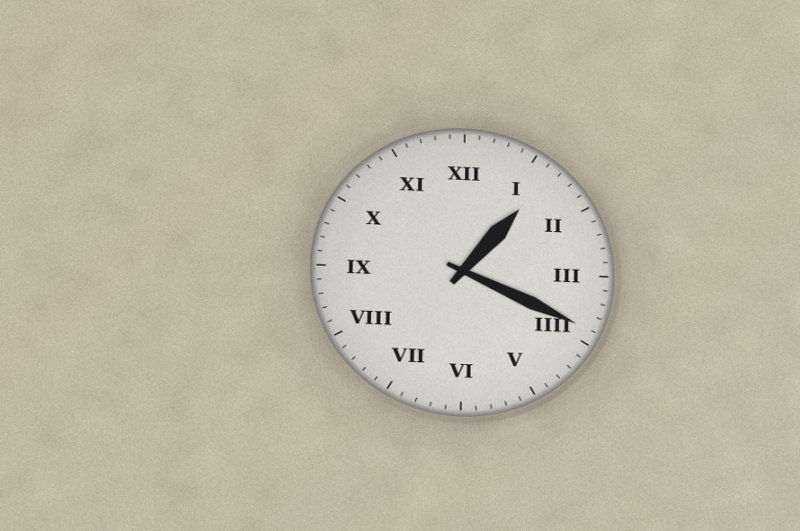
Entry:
1 h 19 min
